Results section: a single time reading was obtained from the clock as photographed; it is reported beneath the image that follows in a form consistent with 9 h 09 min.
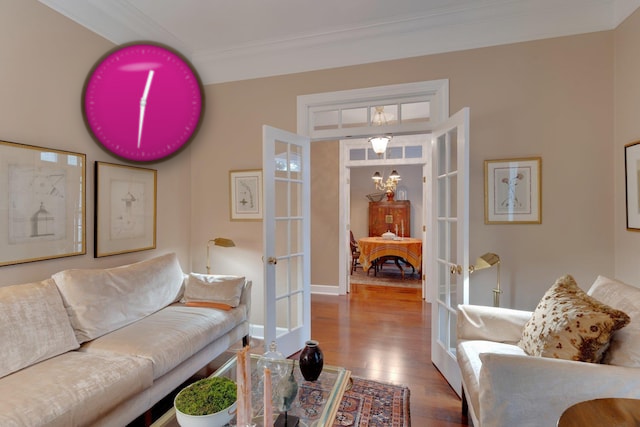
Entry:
12 h 31 min
